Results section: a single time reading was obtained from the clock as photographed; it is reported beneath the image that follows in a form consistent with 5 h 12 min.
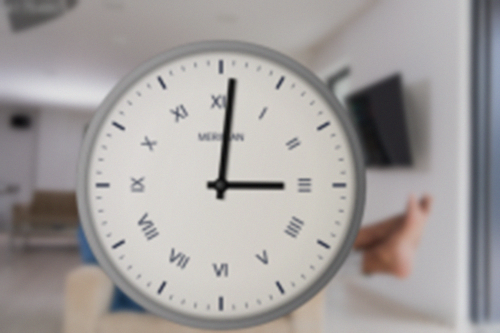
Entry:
3 h 01 min
